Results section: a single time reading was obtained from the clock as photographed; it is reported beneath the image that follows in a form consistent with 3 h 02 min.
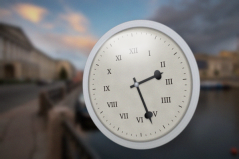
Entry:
2 h 27 min
